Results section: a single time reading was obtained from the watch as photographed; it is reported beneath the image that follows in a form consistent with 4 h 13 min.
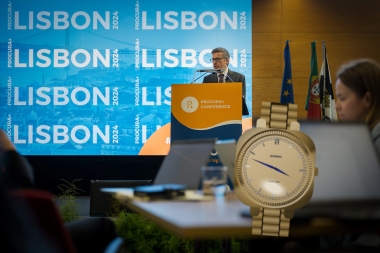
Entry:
3 h 48 min
